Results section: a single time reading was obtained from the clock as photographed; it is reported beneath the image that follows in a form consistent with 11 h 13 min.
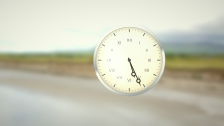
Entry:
5 h 26 min
